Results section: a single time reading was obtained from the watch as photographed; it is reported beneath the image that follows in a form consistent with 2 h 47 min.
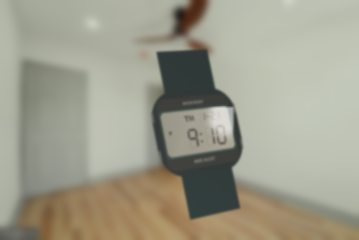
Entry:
9 h 10 min
